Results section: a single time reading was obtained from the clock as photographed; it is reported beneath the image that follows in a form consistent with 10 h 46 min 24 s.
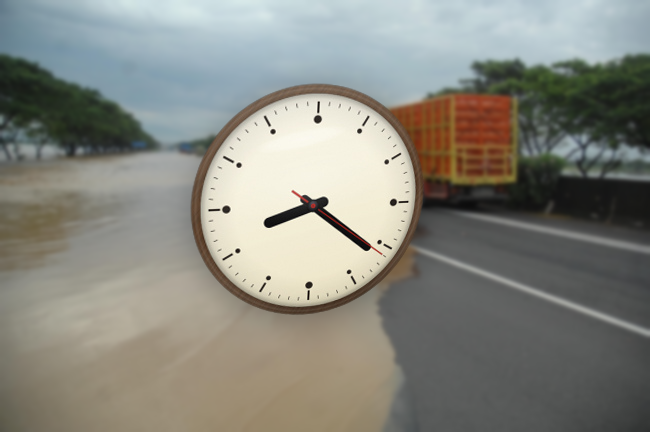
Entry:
8 h 21 min 21 s
